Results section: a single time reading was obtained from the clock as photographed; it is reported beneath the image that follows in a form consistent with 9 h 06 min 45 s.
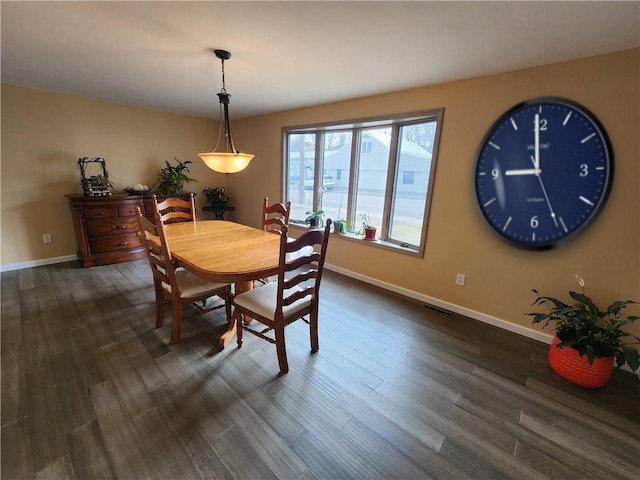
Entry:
8 h 59 min 26 s
